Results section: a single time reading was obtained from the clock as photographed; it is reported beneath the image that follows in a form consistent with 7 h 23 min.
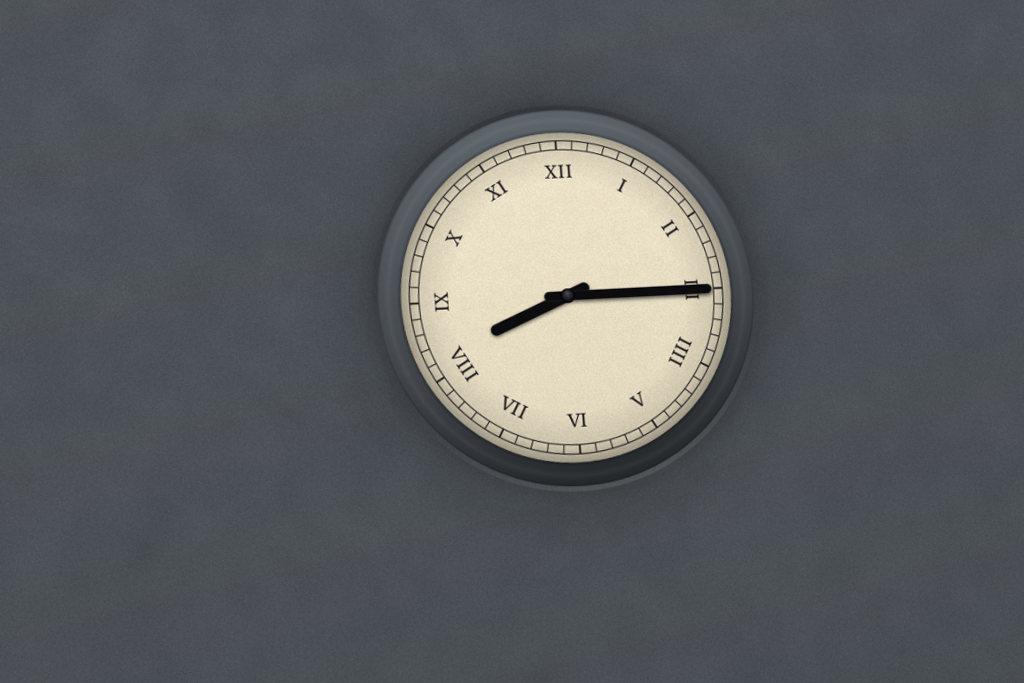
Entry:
8 h 15 min
